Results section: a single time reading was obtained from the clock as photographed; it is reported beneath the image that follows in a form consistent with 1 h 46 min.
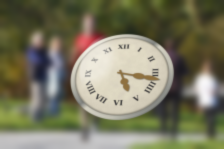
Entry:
5 h 17 min
